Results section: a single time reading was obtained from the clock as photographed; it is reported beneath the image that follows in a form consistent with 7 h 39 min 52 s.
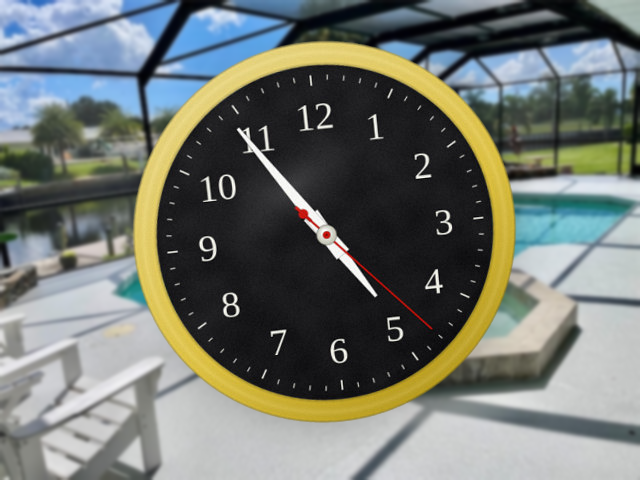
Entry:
4 h 54 min 23 s
